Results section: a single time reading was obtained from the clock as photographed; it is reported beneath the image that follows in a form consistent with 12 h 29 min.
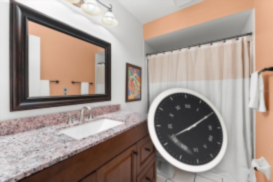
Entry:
8 h 10 min
